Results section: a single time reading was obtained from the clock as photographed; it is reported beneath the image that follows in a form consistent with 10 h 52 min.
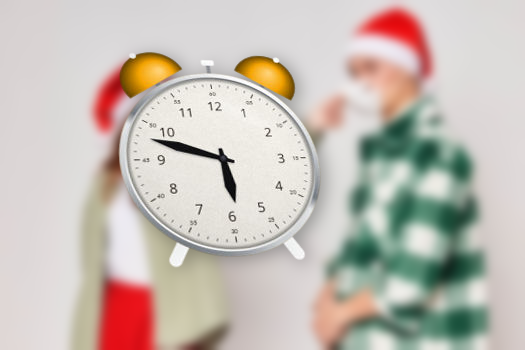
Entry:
5 h 48 min
